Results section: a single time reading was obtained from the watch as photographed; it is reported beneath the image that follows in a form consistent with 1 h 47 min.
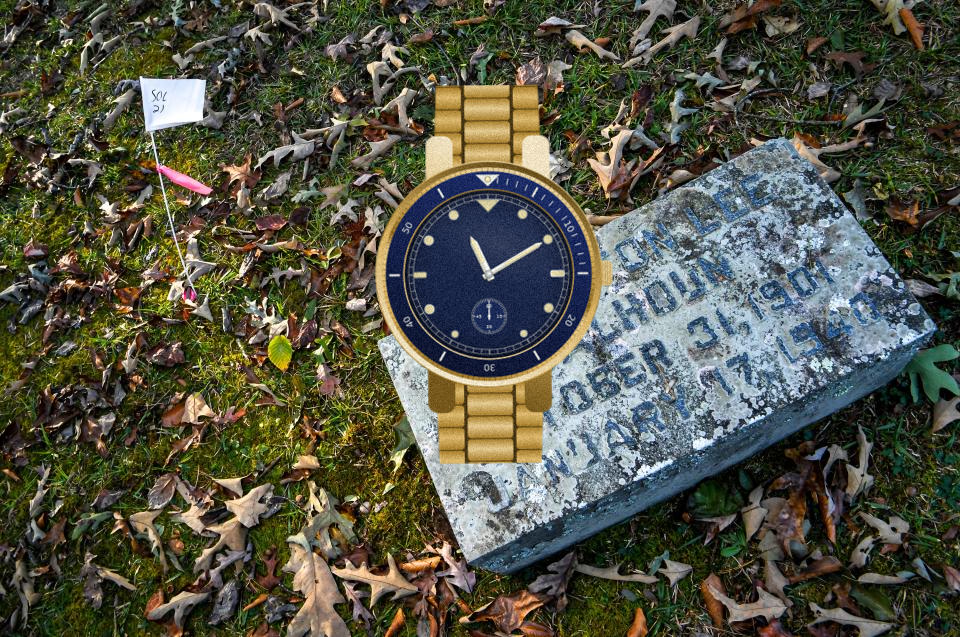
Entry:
11 h 10 min
